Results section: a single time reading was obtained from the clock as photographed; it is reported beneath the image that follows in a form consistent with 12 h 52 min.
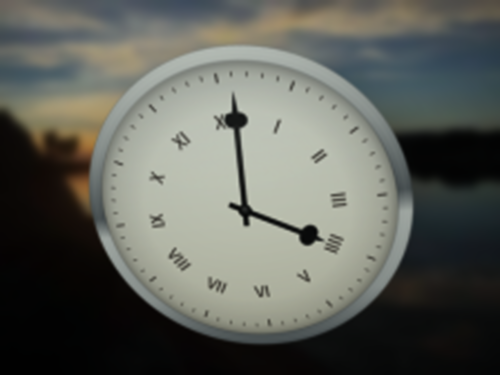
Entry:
4 h 01 min
